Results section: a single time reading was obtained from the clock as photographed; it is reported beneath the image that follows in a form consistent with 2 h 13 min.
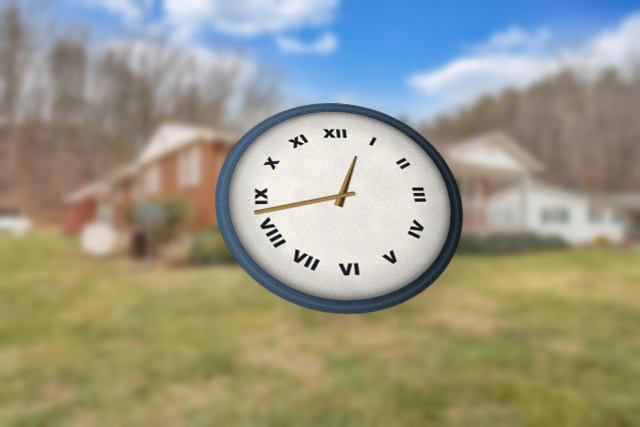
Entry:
12 h 43 min
